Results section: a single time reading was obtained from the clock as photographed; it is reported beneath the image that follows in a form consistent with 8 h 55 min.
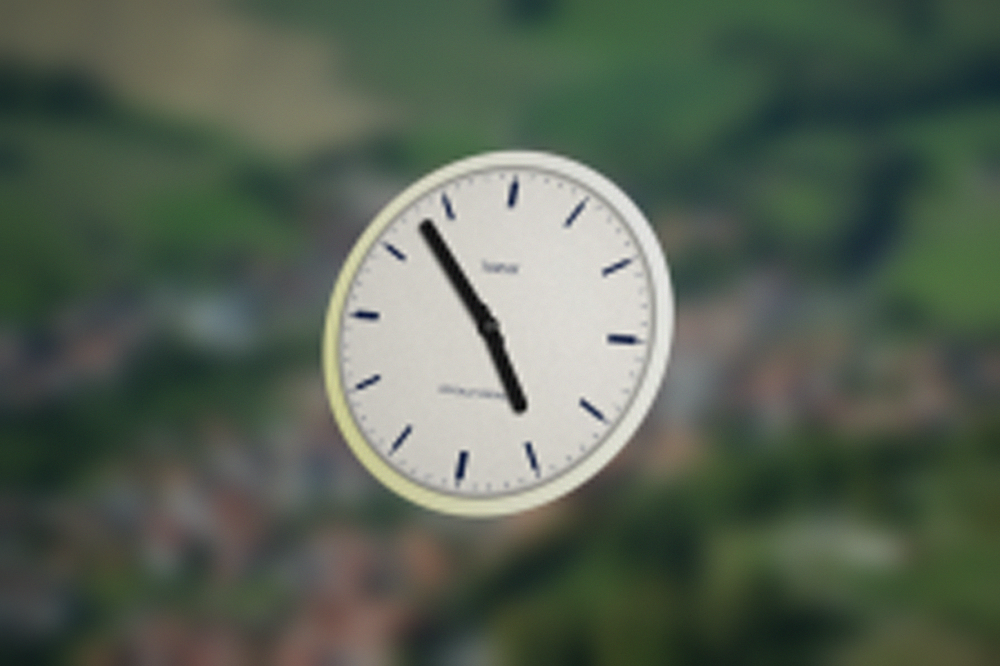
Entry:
4 h 53 min
